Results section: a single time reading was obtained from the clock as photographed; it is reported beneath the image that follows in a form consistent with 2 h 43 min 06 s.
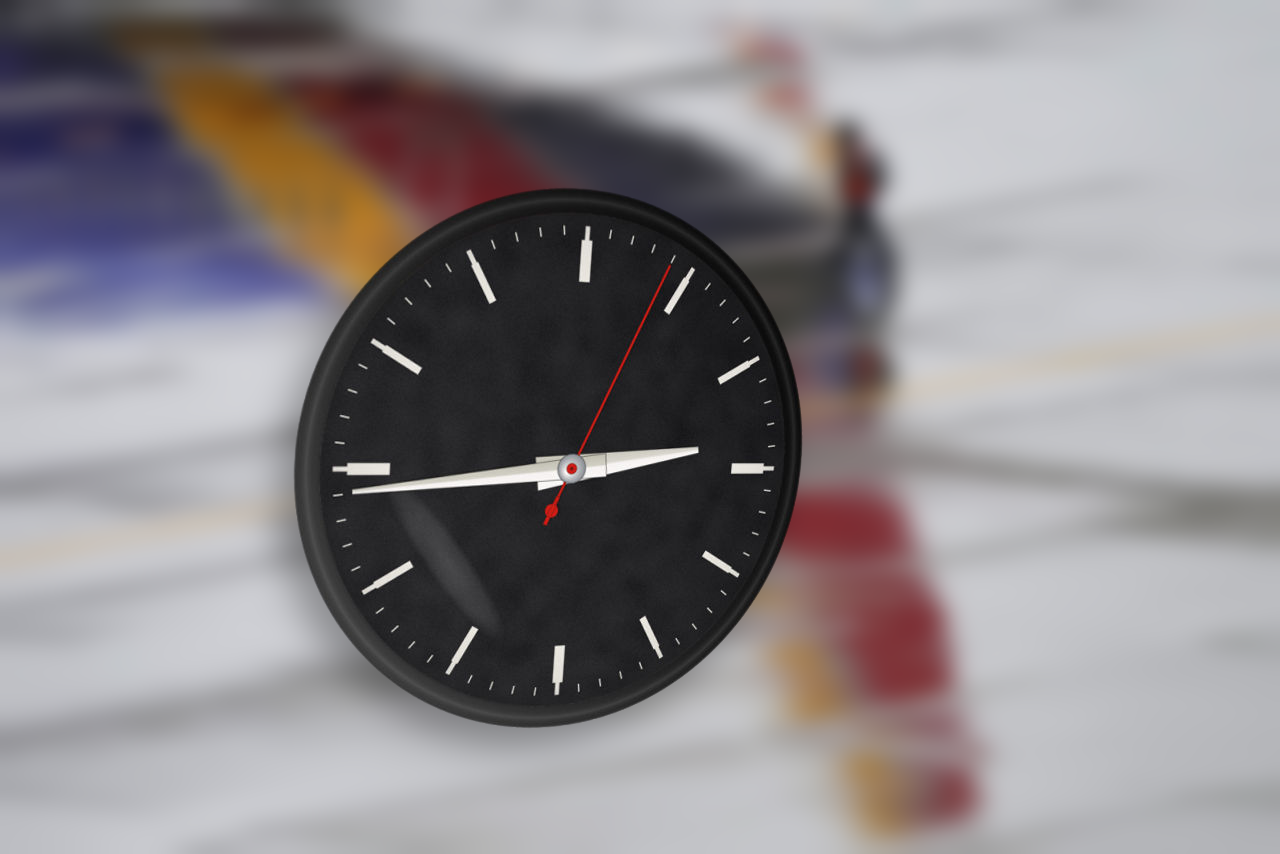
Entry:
2 h 44 min 04 s
